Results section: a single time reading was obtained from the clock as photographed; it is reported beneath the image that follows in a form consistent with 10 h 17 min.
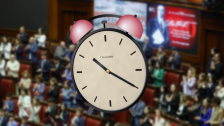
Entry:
10 h 20 min
